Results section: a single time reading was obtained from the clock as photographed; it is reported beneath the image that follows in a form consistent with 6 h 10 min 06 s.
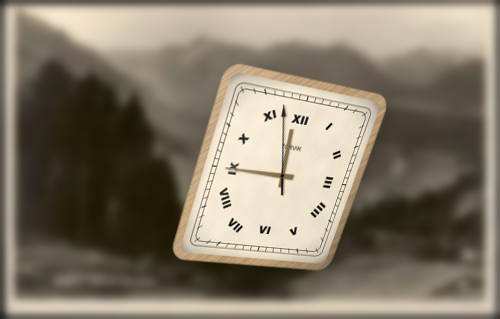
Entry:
11 h 44 min 57 s
